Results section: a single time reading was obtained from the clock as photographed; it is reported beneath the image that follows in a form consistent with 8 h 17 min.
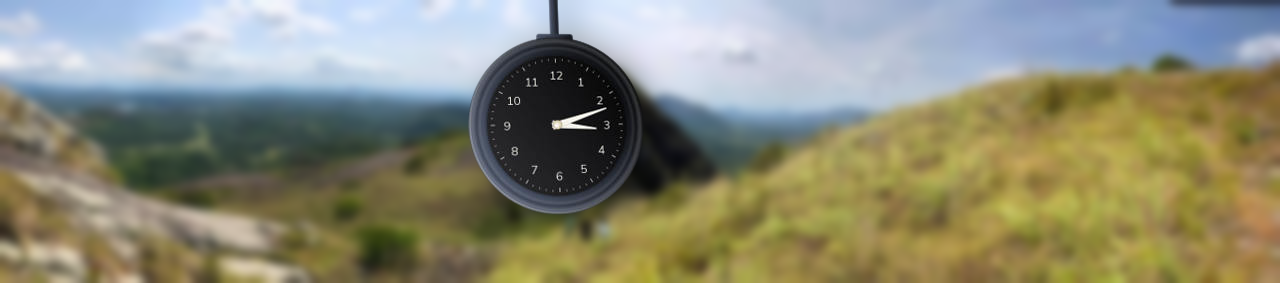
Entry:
3 h 12 min
